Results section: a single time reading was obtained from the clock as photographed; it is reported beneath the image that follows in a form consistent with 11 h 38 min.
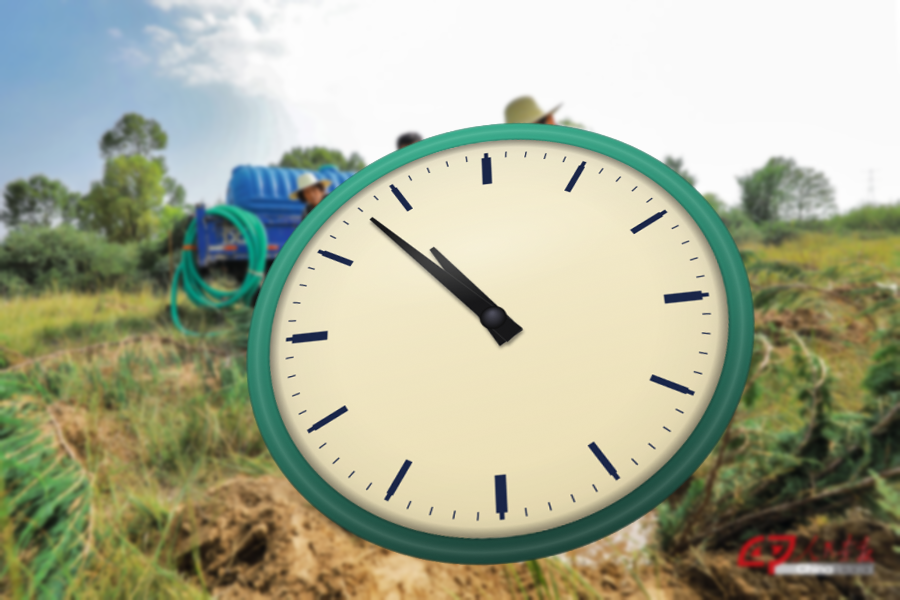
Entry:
10 h 53 min
